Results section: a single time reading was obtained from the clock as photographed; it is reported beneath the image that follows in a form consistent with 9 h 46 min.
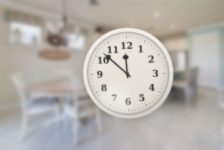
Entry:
11 h 52 min
